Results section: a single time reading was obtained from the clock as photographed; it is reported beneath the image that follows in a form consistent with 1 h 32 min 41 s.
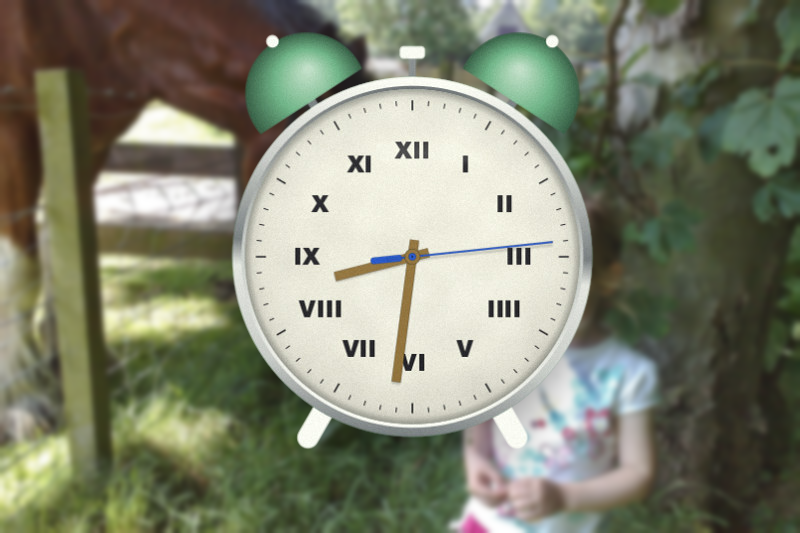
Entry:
8 h 31 min 14 s
